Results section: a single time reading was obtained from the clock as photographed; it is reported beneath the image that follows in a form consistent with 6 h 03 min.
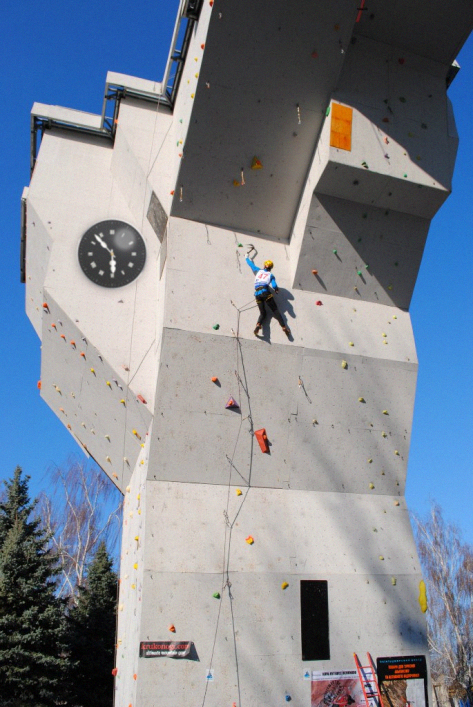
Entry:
5 h 53 min
